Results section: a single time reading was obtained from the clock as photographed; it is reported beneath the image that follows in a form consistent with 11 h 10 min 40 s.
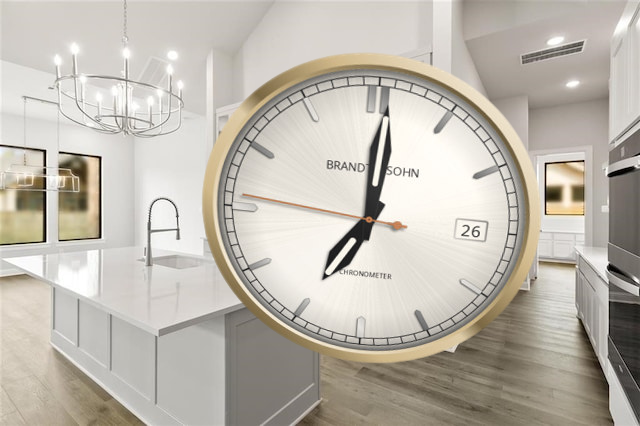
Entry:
7 h 00 min 46 s
